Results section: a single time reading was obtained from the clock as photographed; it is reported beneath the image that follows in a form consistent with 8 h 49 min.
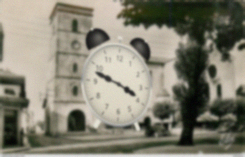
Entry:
3 h 48 min
